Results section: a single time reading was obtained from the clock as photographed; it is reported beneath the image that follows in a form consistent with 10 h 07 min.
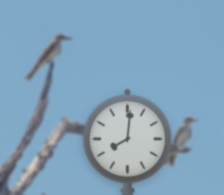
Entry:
8 h 01 min
